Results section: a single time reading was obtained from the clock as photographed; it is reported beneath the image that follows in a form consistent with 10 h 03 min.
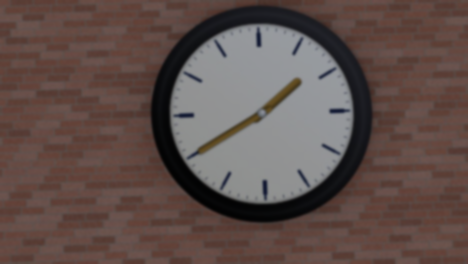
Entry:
1 h 40 min
